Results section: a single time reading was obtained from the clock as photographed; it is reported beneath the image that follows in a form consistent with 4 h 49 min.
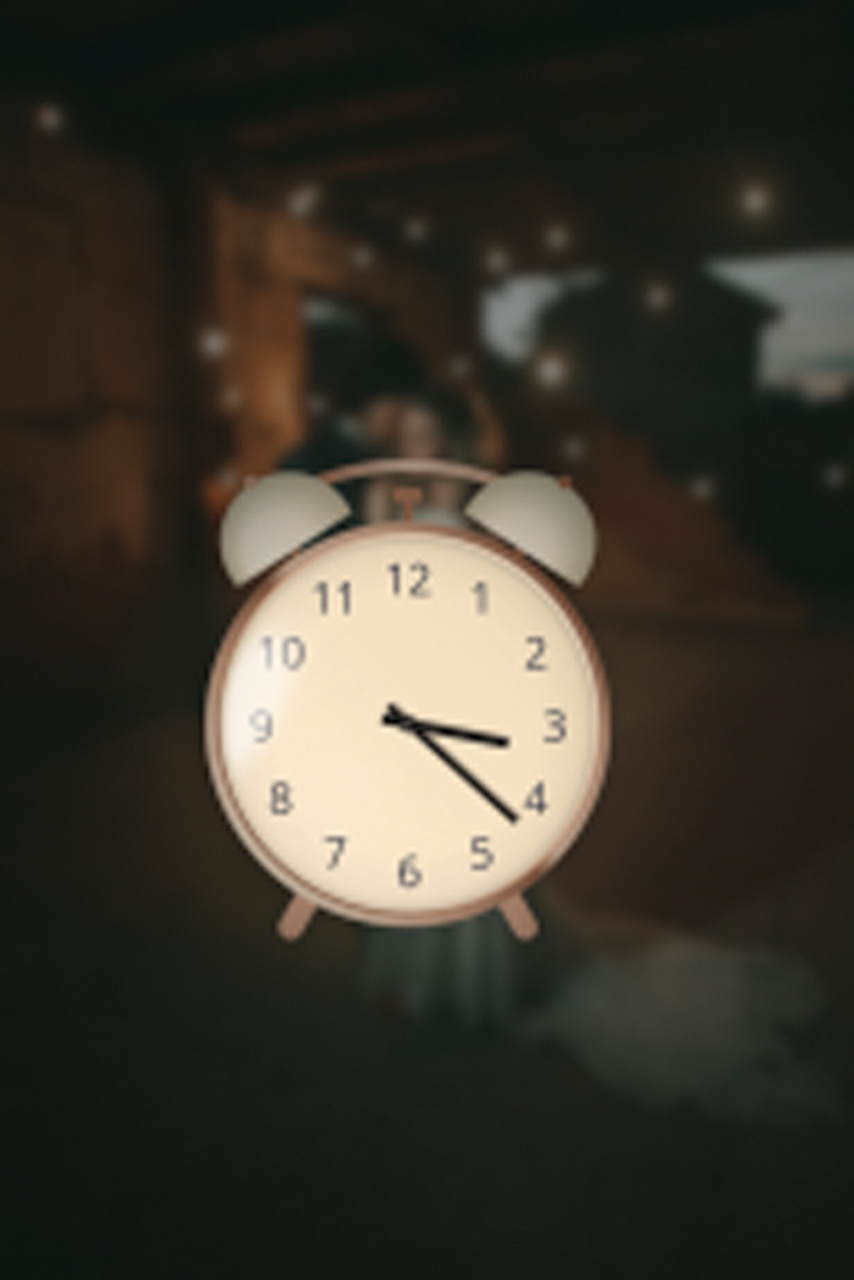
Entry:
3 h 22 min
